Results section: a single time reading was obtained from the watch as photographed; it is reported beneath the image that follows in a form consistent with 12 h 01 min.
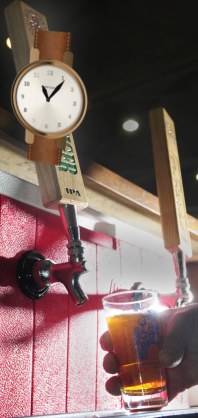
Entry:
11 h 06 min
